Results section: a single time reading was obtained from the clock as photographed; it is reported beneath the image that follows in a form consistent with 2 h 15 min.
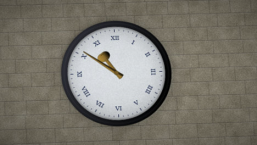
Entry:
10 h 51 min
